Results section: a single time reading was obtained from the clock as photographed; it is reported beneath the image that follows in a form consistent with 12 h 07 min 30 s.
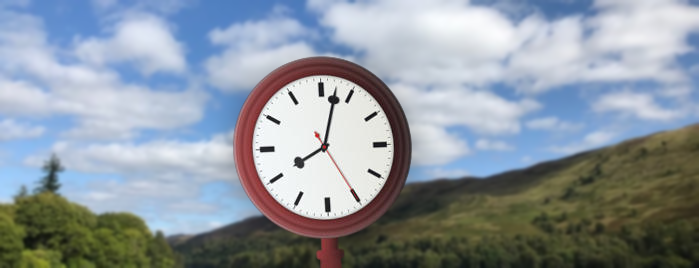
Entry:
8 h 02 min 25 s
